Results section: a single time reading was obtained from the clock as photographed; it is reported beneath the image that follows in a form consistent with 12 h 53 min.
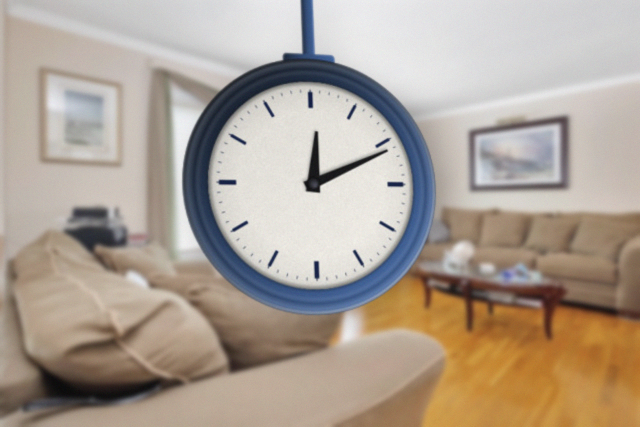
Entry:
12 h 11 min
